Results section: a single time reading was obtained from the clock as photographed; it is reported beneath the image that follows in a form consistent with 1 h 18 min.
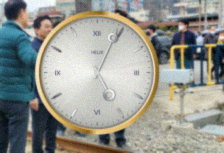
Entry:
5 h 04 min
